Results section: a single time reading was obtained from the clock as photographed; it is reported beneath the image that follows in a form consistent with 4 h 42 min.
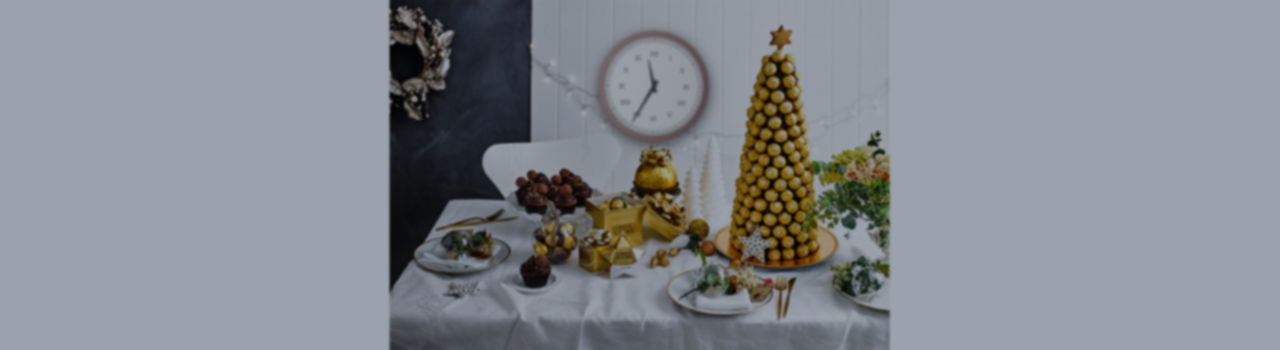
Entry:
11 h 35 min
